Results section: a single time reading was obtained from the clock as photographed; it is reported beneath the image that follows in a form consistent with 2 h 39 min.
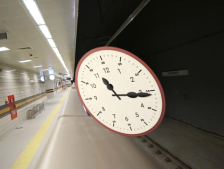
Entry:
11 h 16 min
